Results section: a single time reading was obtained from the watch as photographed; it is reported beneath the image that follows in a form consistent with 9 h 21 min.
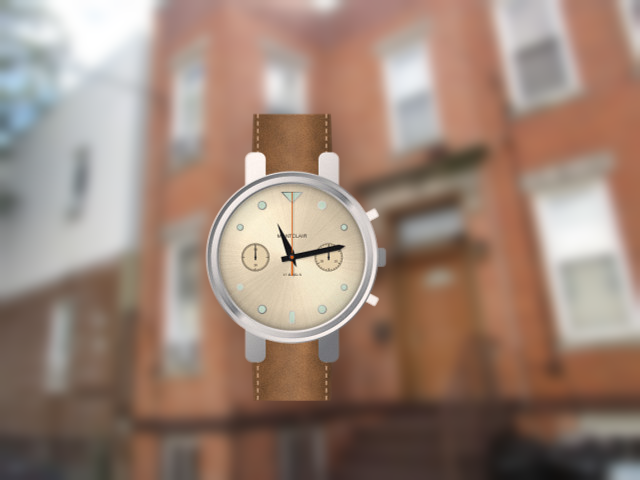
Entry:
11 h 13 min
